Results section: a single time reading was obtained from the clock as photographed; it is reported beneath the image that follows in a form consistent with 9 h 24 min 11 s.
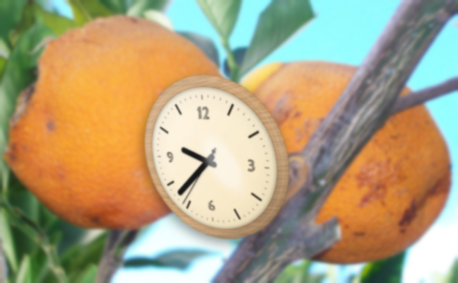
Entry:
9 h 37 min 36 s
